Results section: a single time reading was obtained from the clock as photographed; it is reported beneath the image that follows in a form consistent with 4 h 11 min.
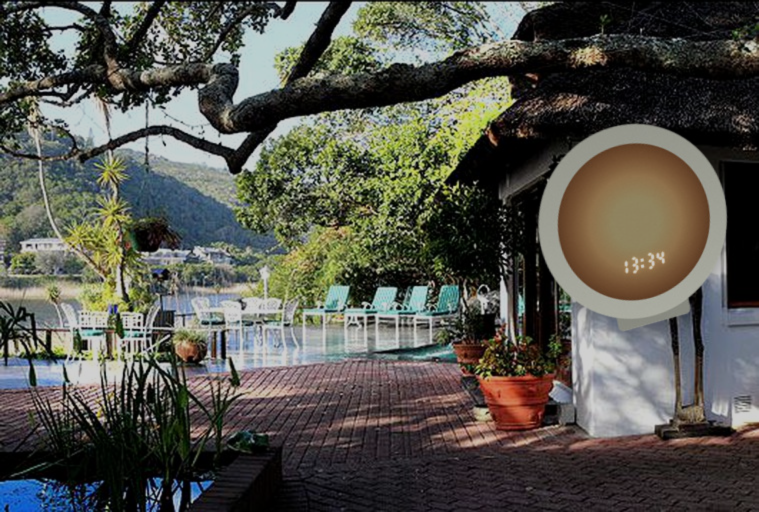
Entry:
13 h 34 min
